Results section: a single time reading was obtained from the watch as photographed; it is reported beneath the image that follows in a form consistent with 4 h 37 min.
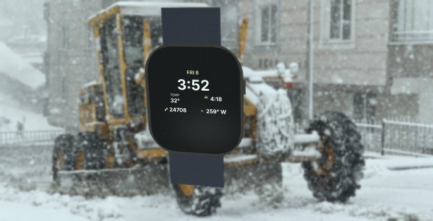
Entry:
3 h 52 min
